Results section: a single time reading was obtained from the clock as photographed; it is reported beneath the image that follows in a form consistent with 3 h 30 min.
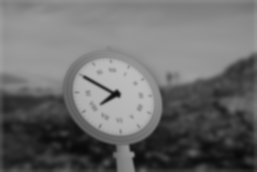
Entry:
7 h 50 min
